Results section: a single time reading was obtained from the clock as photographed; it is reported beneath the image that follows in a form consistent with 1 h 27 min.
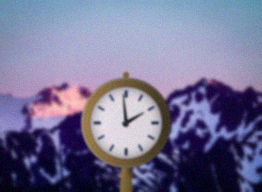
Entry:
1 h 59 min
